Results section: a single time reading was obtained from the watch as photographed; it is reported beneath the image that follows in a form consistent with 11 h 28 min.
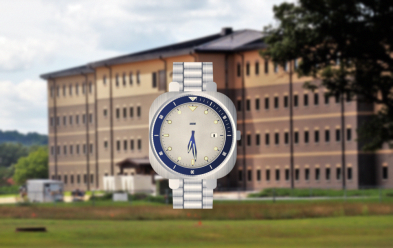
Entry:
6 h 29 min
